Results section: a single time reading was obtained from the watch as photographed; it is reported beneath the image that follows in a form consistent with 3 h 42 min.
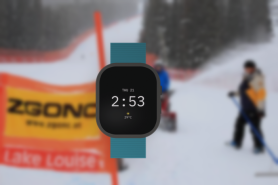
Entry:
2 h 53 min
